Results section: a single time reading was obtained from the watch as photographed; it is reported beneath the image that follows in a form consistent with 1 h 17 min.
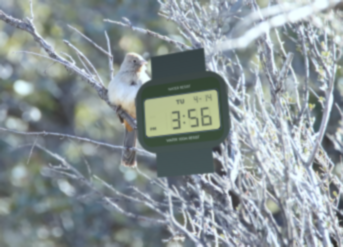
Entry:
3 h 56 min
